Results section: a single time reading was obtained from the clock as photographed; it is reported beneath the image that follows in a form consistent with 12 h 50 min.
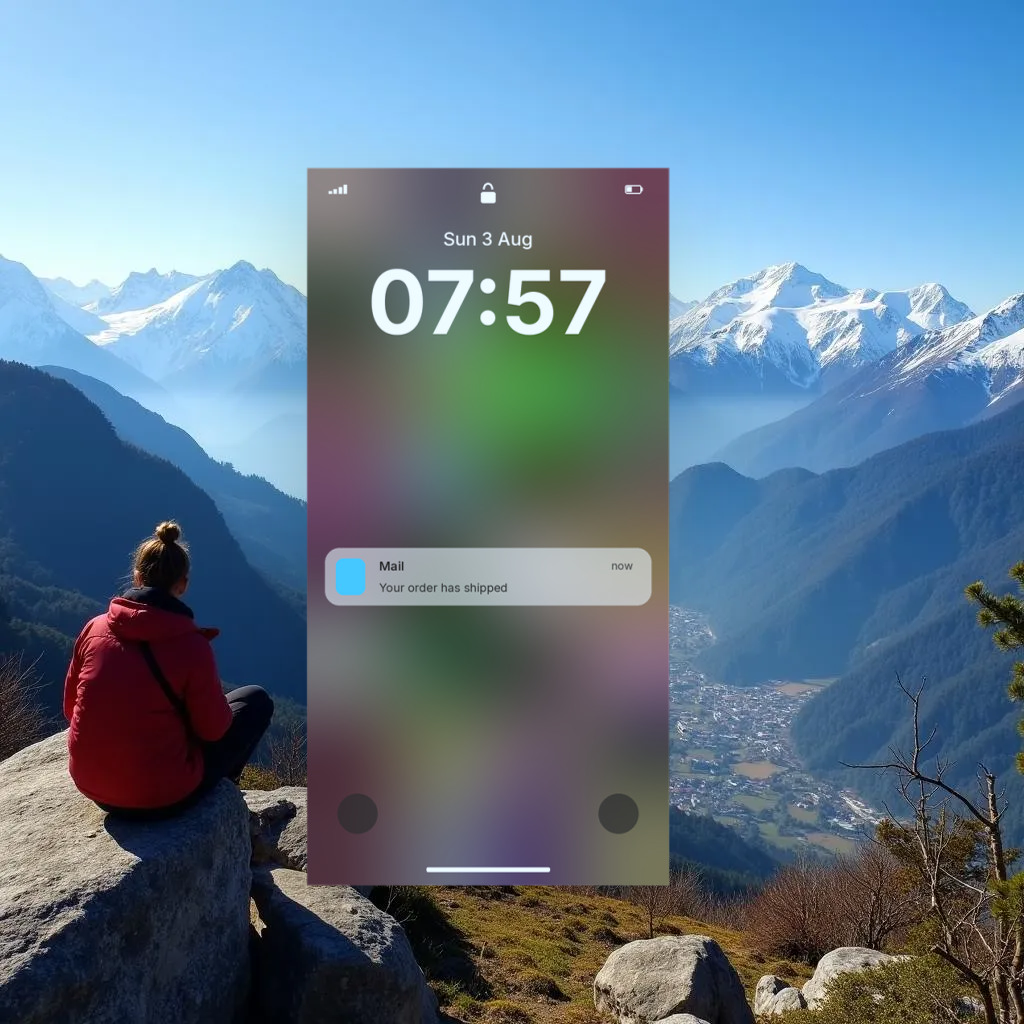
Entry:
7 h 57 min
